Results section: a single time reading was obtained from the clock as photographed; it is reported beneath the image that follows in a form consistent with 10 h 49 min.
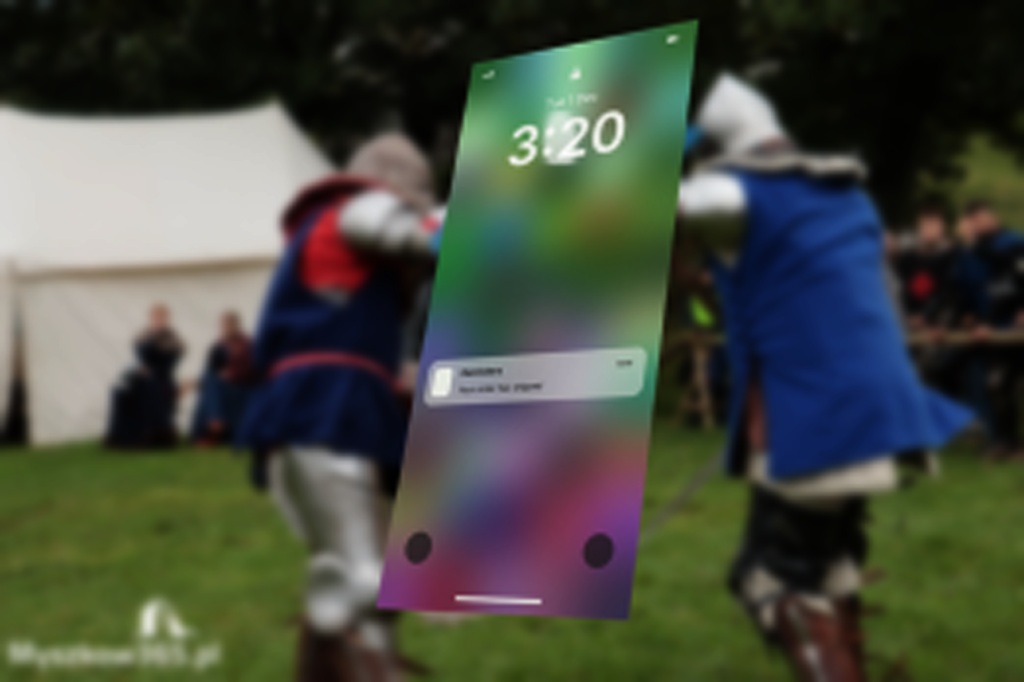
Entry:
3 h 20 min
